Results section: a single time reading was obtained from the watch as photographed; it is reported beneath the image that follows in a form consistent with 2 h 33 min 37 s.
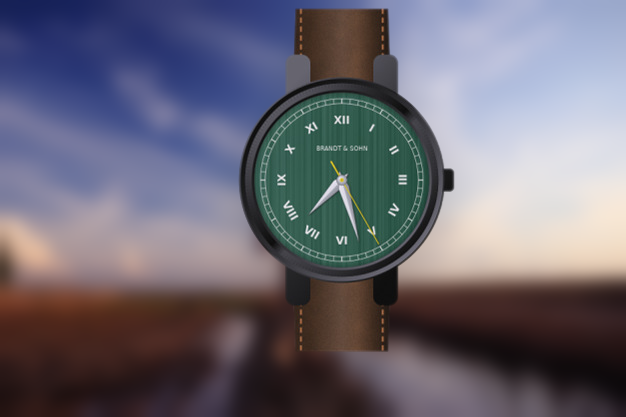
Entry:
7 h 27 min 25 s
